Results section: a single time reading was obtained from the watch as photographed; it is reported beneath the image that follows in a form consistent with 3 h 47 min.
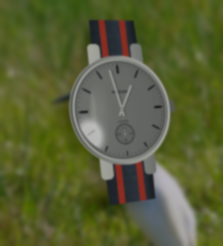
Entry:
12 h 58 min
